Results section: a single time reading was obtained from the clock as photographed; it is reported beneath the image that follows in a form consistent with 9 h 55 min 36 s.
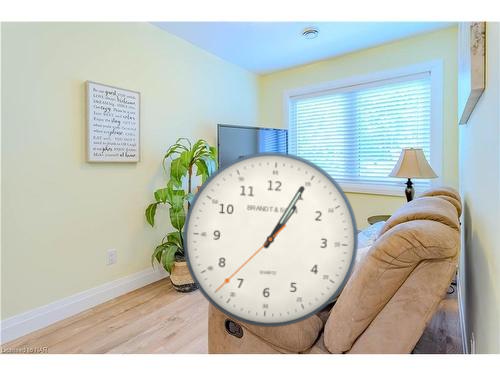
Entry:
1 h 04 min 37 s
